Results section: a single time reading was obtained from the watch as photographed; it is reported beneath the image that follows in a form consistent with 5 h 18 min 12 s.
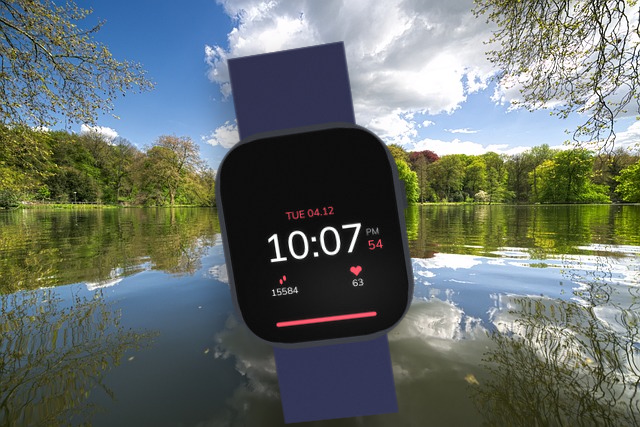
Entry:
10 h 07 min 54 s
